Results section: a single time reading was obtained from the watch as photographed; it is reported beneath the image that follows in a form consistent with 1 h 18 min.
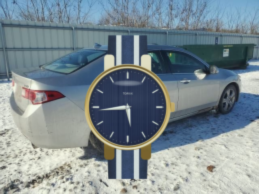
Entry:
5 h 44 min
